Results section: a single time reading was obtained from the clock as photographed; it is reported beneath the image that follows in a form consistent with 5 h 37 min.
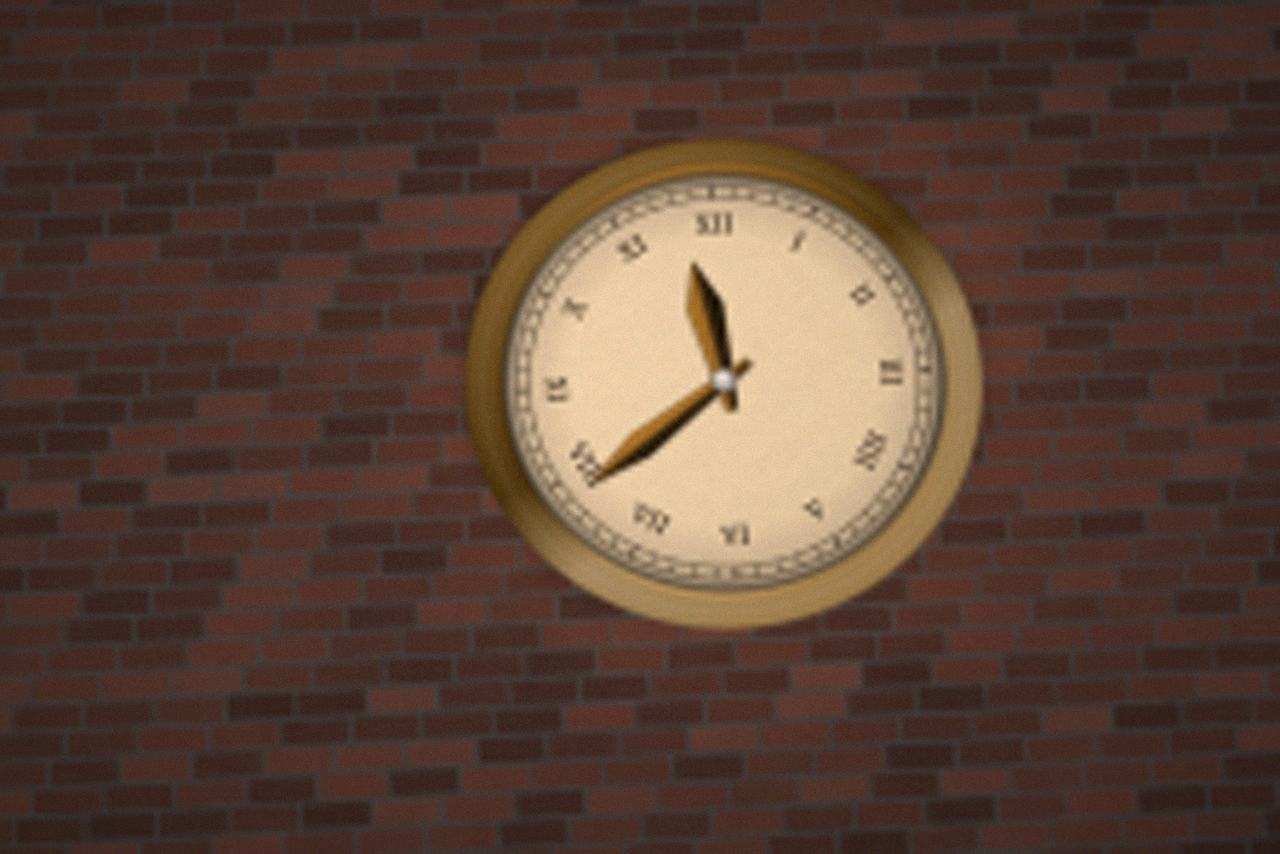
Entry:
11 h 39 min
